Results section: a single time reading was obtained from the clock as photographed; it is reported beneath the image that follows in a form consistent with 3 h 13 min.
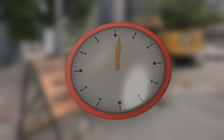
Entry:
12 h 01 min
